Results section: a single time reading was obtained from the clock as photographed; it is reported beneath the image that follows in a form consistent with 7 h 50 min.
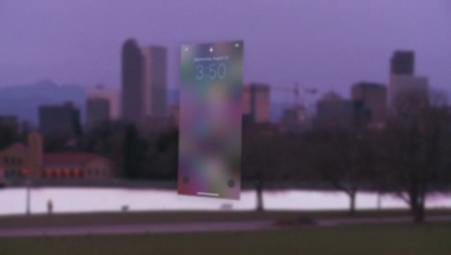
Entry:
3 h 50 min
